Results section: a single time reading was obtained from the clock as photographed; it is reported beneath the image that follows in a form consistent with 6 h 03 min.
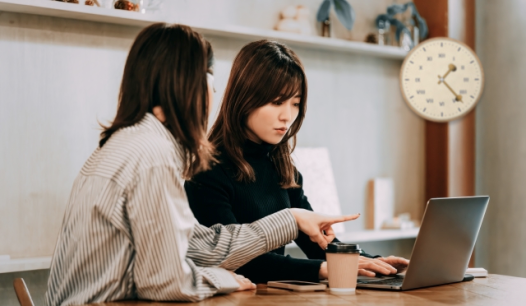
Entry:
1 h 23 min
